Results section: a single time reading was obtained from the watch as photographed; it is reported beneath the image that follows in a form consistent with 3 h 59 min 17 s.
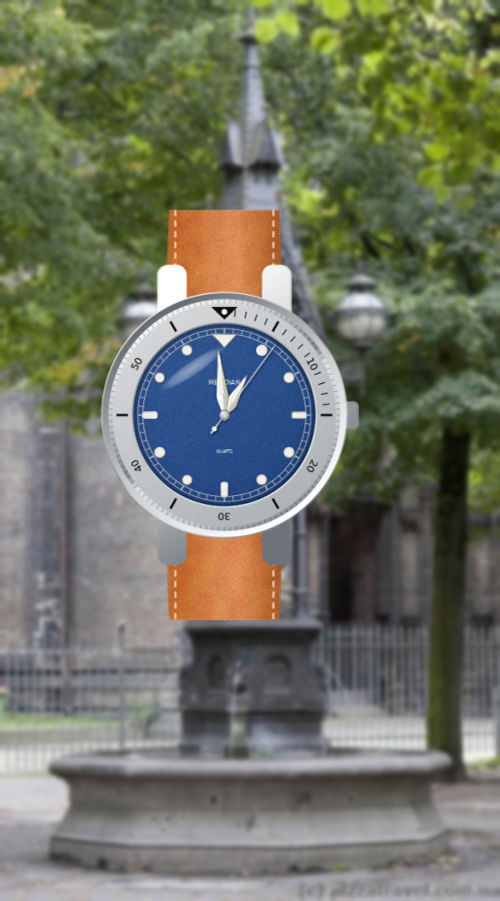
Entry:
12 h 59 min 06 s
